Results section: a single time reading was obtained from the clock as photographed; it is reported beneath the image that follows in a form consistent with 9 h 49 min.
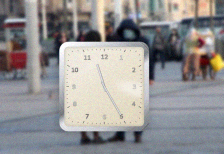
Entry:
11 h 25 min
